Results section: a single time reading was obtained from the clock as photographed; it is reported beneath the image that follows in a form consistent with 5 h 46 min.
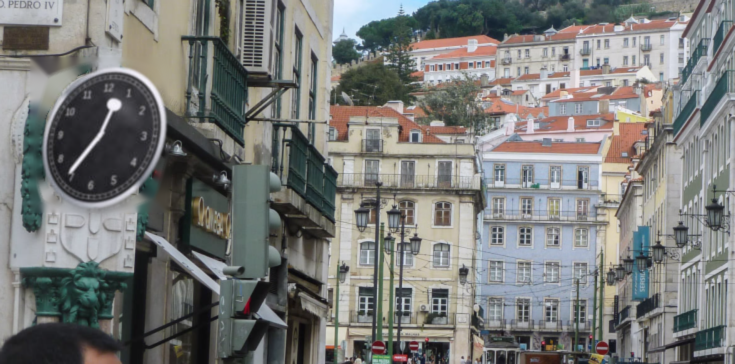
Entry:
12 h 36 min
